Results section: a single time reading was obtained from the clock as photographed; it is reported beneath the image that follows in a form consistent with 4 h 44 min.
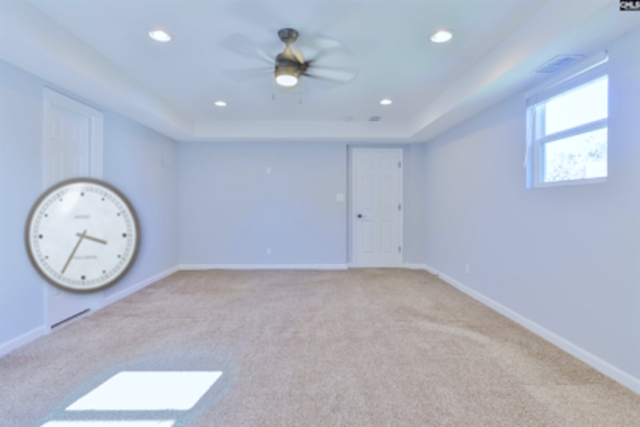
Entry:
3 h 35 min
